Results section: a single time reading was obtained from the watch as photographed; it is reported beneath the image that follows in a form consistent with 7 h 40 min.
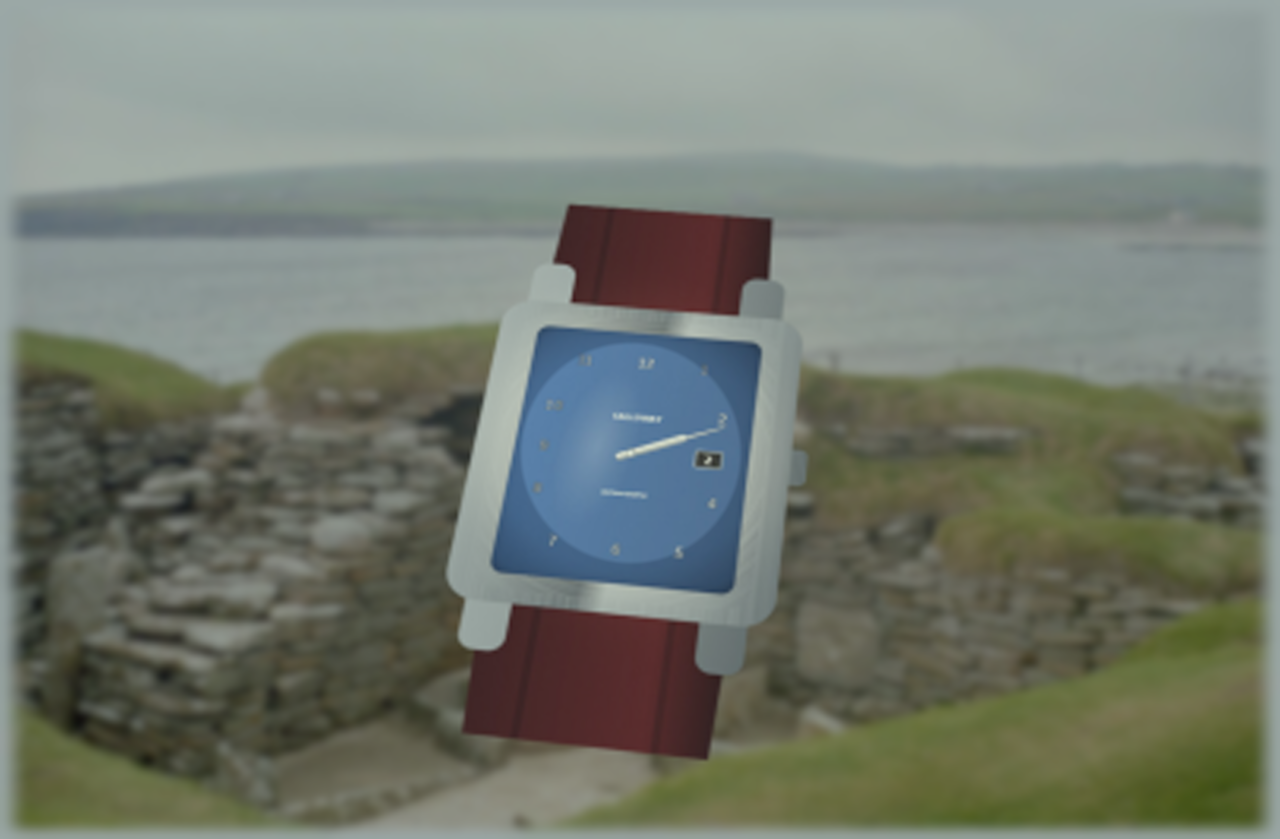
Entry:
2 h 11 min
